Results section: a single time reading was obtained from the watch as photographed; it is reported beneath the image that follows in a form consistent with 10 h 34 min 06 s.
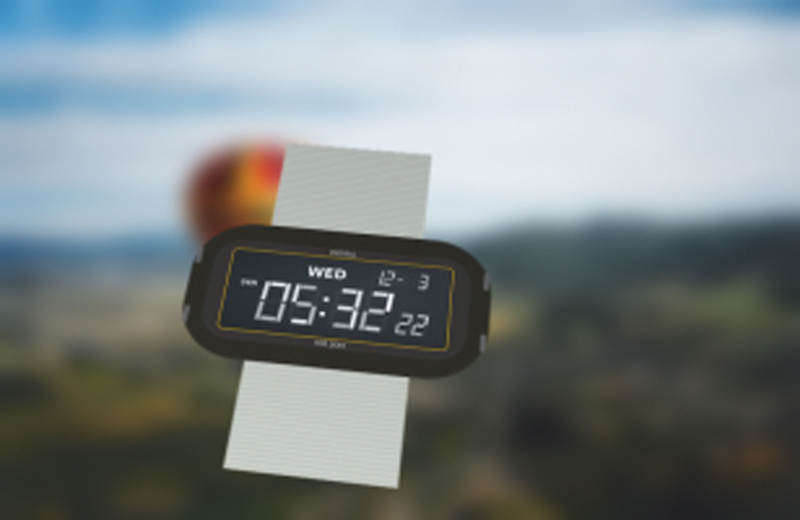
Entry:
5 h 32 min 22 s
